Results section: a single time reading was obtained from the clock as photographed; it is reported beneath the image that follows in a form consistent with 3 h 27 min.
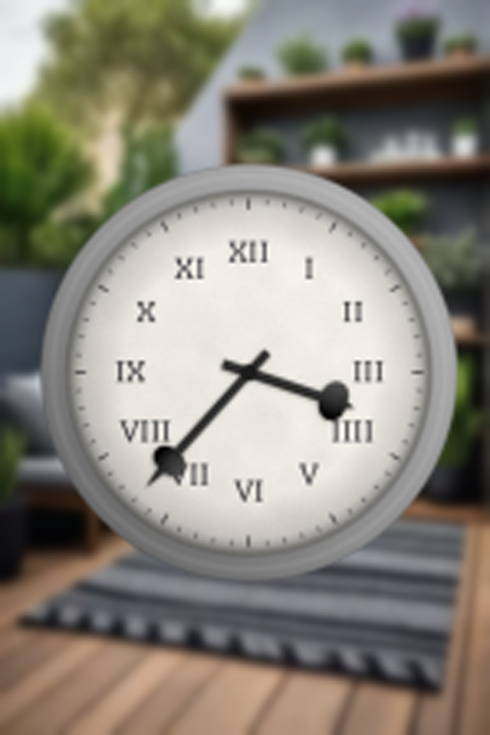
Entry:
3 h 37 min
